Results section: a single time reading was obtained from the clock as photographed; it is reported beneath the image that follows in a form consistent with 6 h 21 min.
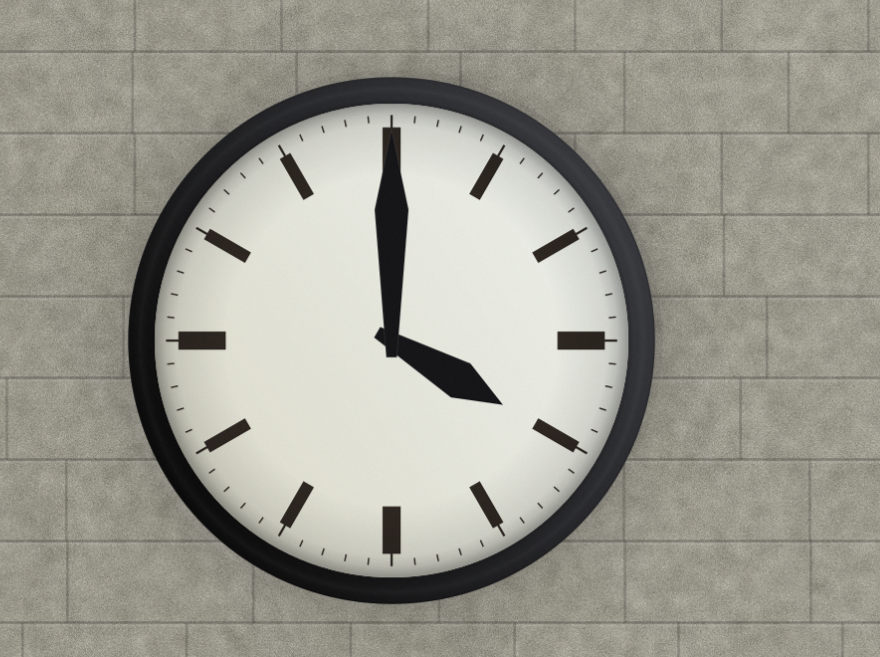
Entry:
4 h 00 min
